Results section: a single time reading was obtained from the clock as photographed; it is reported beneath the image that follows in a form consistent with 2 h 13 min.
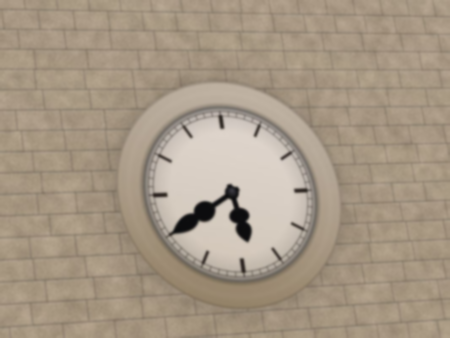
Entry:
5 h 40 min
